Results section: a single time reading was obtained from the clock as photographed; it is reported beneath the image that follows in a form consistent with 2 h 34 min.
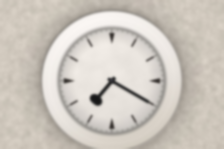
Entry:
7 h 20 min
